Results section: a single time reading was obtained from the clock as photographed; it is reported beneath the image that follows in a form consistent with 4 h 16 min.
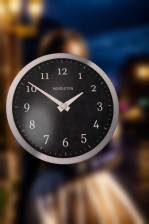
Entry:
1 h 51 min
